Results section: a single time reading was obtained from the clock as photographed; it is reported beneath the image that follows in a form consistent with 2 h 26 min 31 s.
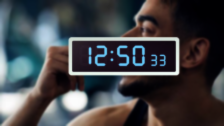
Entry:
12 h 50 min 33 s
